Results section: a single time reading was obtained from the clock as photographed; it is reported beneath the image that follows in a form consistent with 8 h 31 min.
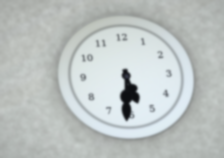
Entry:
5 h 31 min
